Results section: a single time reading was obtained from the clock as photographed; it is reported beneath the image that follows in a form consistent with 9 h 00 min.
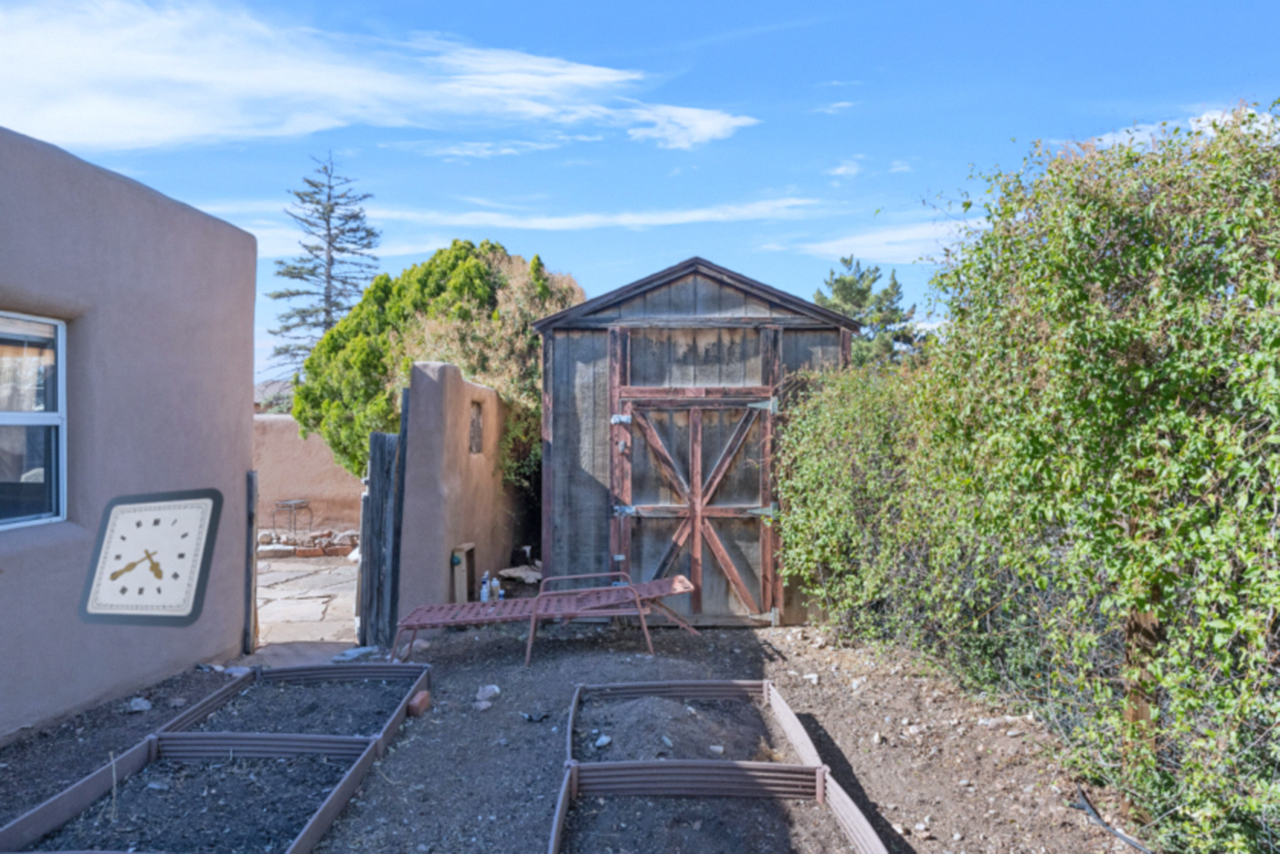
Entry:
4 h 40 min
